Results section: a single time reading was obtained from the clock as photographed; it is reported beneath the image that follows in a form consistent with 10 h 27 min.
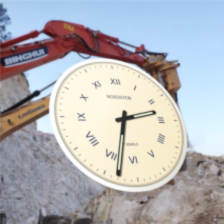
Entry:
2 h 33 min
